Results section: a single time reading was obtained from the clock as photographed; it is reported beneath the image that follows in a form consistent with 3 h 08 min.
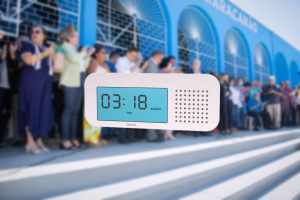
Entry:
3 h 18 min
